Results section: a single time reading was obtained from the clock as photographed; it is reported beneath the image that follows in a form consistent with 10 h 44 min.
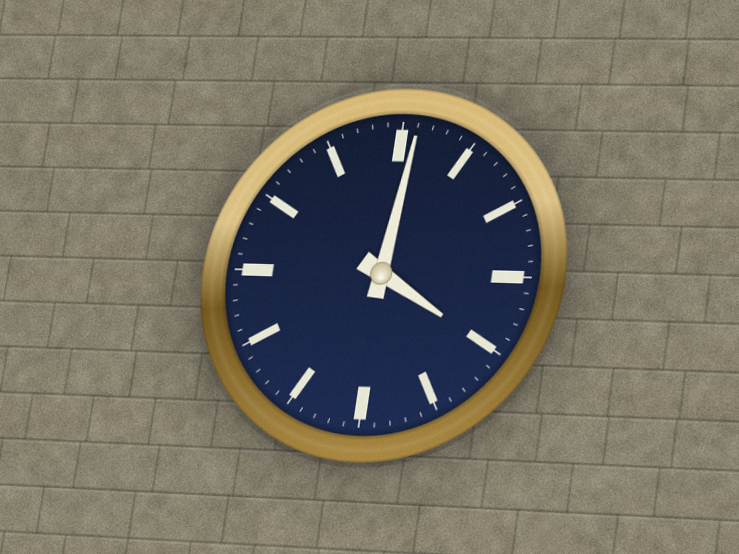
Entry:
4 h 01 min
